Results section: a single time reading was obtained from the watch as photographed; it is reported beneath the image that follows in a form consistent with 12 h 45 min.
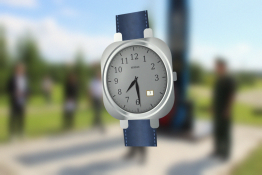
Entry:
7 h 29 min
